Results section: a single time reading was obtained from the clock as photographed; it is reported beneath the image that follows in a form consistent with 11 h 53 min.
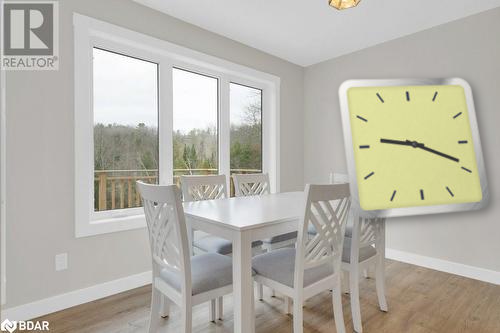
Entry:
9 h 19 min
